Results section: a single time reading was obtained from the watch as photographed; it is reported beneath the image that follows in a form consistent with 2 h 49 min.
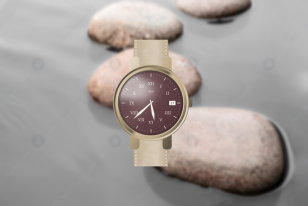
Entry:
5 h 38 min
